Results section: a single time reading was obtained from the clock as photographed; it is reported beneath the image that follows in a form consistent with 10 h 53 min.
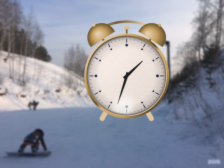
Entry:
1 h 33 min
